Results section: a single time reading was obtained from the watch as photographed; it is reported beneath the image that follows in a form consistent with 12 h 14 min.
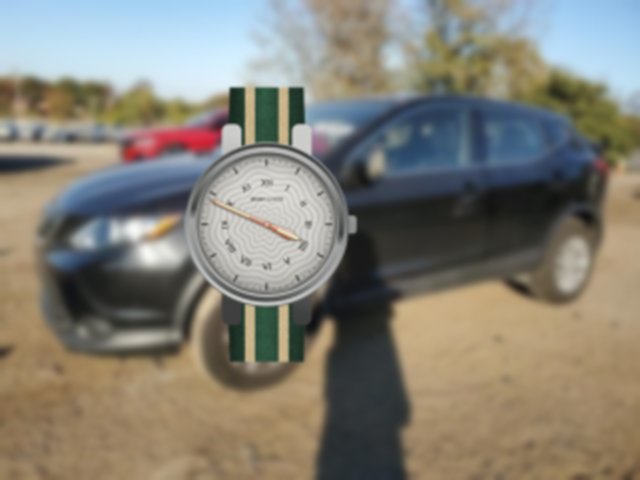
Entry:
3 h 49 min
